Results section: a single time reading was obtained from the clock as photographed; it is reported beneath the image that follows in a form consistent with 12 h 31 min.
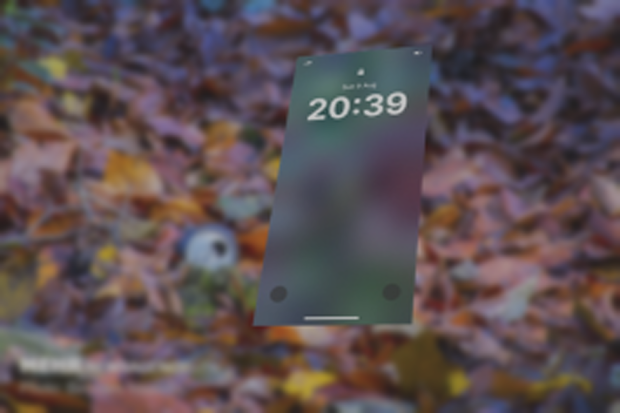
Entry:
20 h 39 min
